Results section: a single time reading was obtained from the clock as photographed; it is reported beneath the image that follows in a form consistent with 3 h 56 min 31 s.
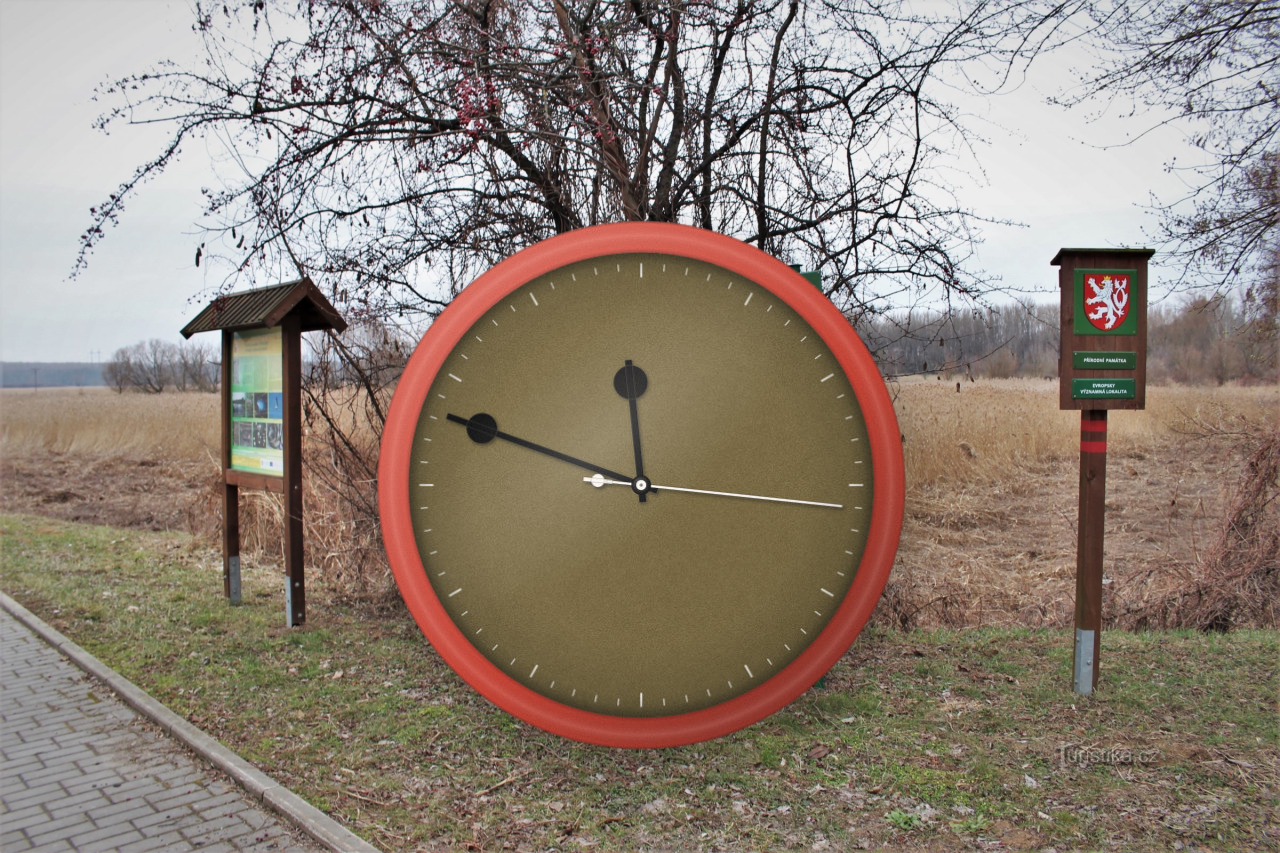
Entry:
11 h 48 min 16 s
